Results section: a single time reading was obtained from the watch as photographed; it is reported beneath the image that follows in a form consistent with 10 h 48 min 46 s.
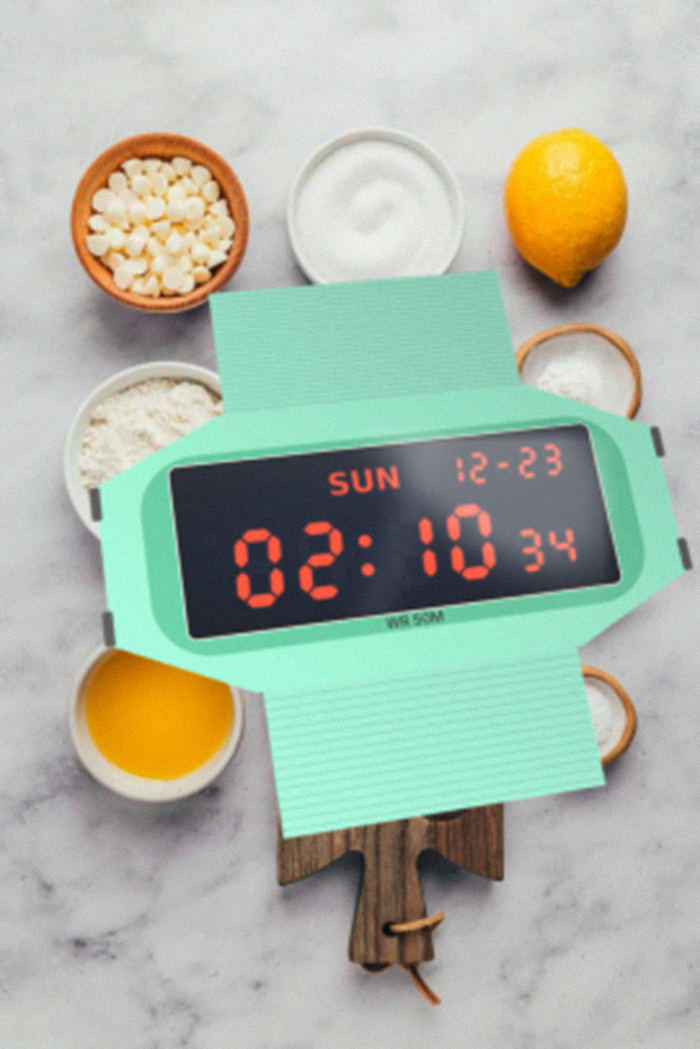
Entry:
2 h 10 min 34 s
